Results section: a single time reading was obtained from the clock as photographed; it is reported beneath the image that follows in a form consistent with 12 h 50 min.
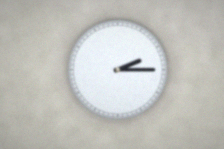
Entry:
2 h 15 min
